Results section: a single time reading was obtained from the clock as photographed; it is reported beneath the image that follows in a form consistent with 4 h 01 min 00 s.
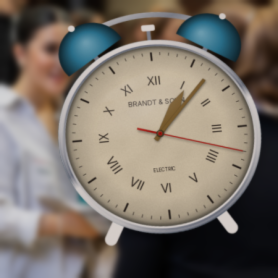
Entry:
1 h 07 min 18 s
